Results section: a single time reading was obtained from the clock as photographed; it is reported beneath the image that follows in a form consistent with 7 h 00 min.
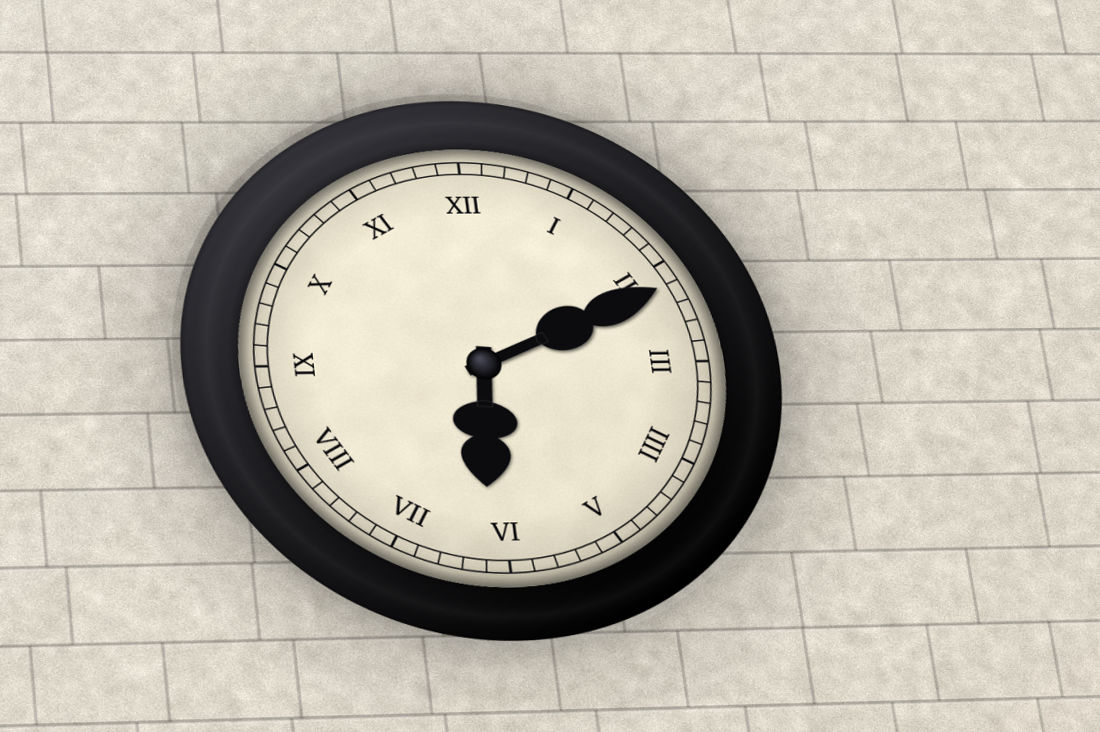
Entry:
6 h 11 min
